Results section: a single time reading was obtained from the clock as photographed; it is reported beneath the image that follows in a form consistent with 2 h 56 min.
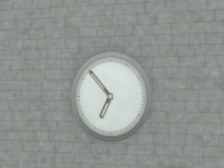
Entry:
6 h 53 min
